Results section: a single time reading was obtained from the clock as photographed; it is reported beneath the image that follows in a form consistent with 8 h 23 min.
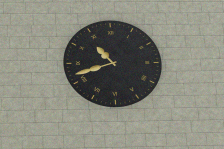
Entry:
10 h 42 min
